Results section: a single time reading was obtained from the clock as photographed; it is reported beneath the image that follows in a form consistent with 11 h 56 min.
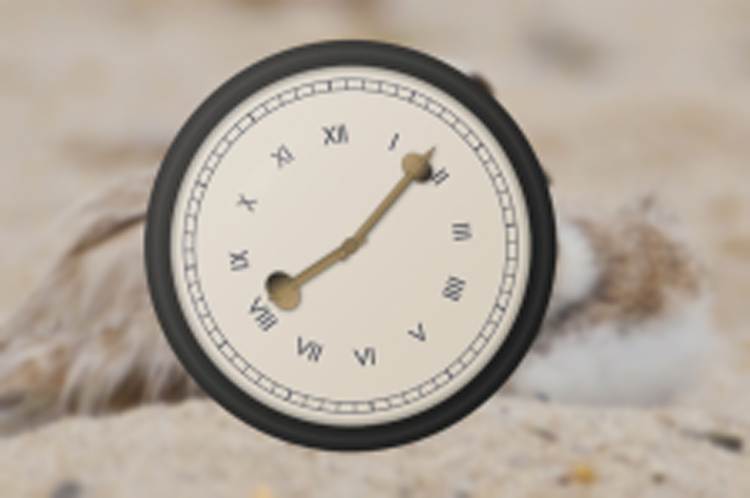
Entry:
8 h 08 min
